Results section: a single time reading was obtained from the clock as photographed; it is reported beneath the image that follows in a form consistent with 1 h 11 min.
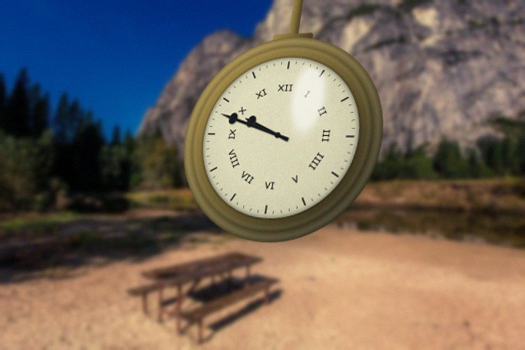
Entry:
9 h 48 min
